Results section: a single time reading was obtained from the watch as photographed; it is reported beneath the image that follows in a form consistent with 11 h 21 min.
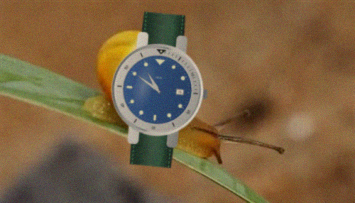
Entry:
10 h 50 min
